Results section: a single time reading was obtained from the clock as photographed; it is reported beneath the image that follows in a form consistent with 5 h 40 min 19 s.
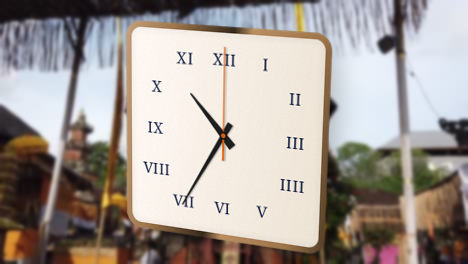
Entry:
10 h 35 min 00 s
